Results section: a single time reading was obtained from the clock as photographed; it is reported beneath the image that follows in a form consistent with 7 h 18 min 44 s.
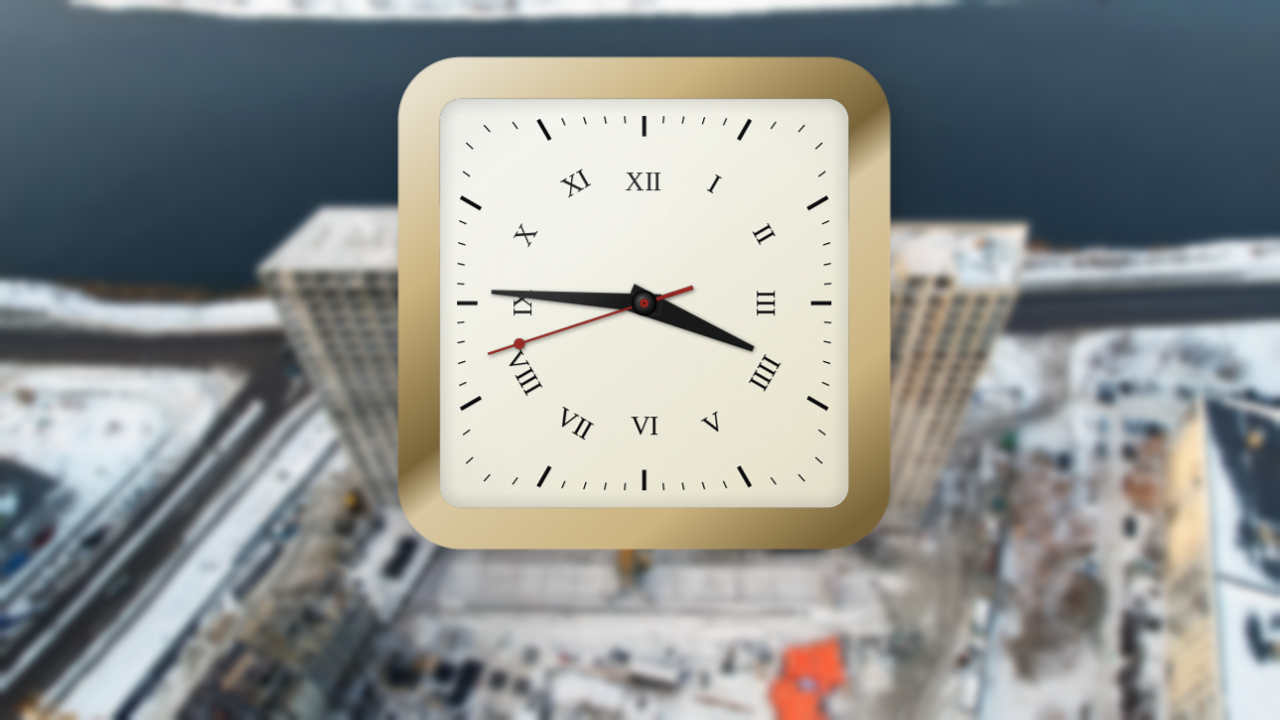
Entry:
3 h 45 min 42 s
